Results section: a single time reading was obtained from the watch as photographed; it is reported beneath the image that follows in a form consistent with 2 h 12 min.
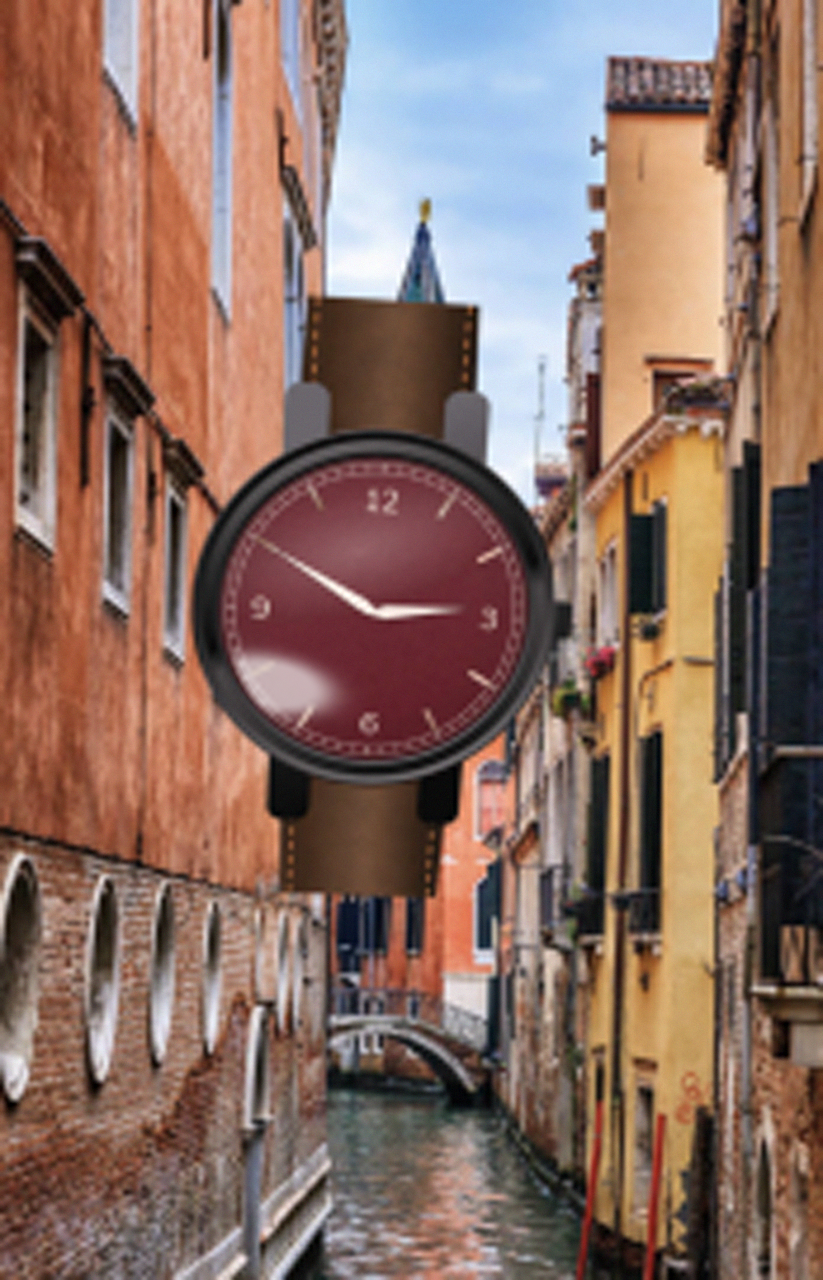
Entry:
2 h 50 min
